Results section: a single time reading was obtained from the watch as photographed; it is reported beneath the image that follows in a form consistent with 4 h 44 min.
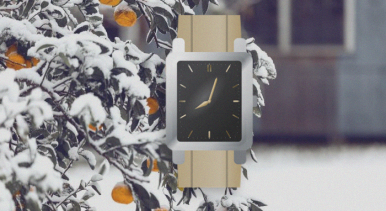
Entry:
8 h 03 min
